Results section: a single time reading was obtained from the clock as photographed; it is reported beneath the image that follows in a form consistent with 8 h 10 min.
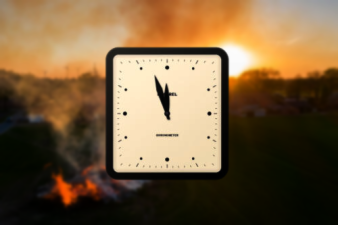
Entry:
11 h 57 min
